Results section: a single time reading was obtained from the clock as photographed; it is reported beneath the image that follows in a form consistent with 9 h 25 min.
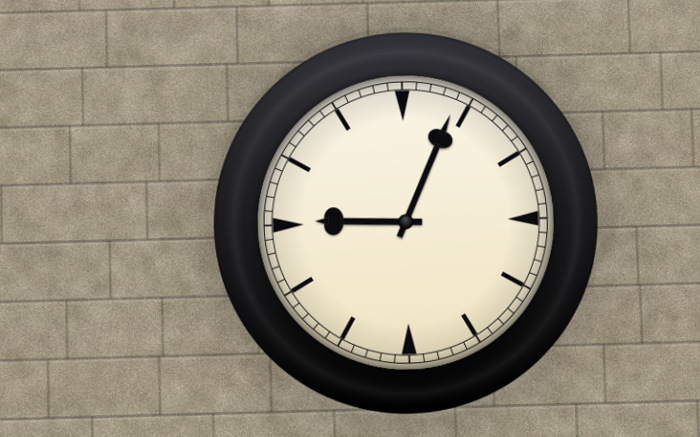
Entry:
9 h 04 min
